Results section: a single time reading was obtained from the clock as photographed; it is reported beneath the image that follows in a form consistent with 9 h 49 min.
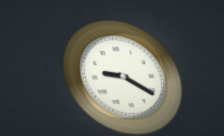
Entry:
9 h 21 min
